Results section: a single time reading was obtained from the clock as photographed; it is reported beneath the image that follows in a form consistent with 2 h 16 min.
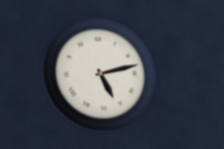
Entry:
5 h 13 min
